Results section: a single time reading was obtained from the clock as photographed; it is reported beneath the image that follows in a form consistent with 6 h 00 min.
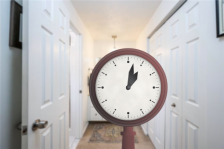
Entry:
1 h 02 min
